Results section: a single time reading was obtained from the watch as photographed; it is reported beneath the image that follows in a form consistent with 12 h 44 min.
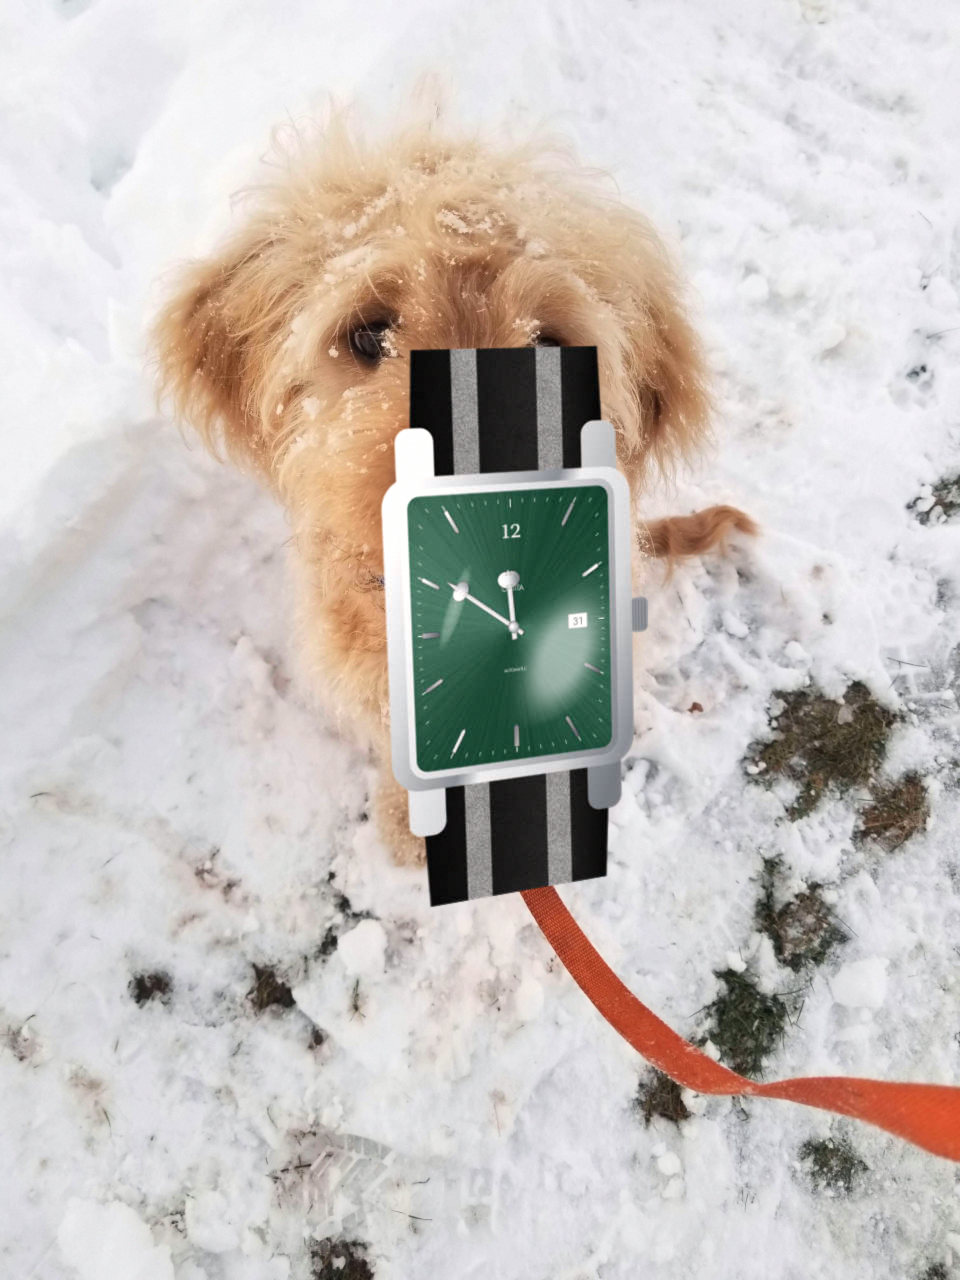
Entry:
11 h 51 min
